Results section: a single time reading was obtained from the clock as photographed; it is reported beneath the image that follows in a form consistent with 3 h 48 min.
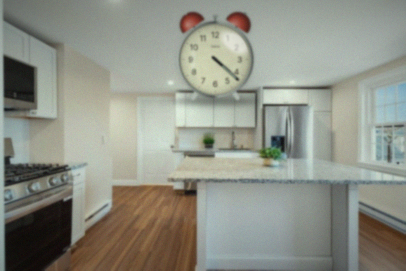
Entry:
4 h 22 min
